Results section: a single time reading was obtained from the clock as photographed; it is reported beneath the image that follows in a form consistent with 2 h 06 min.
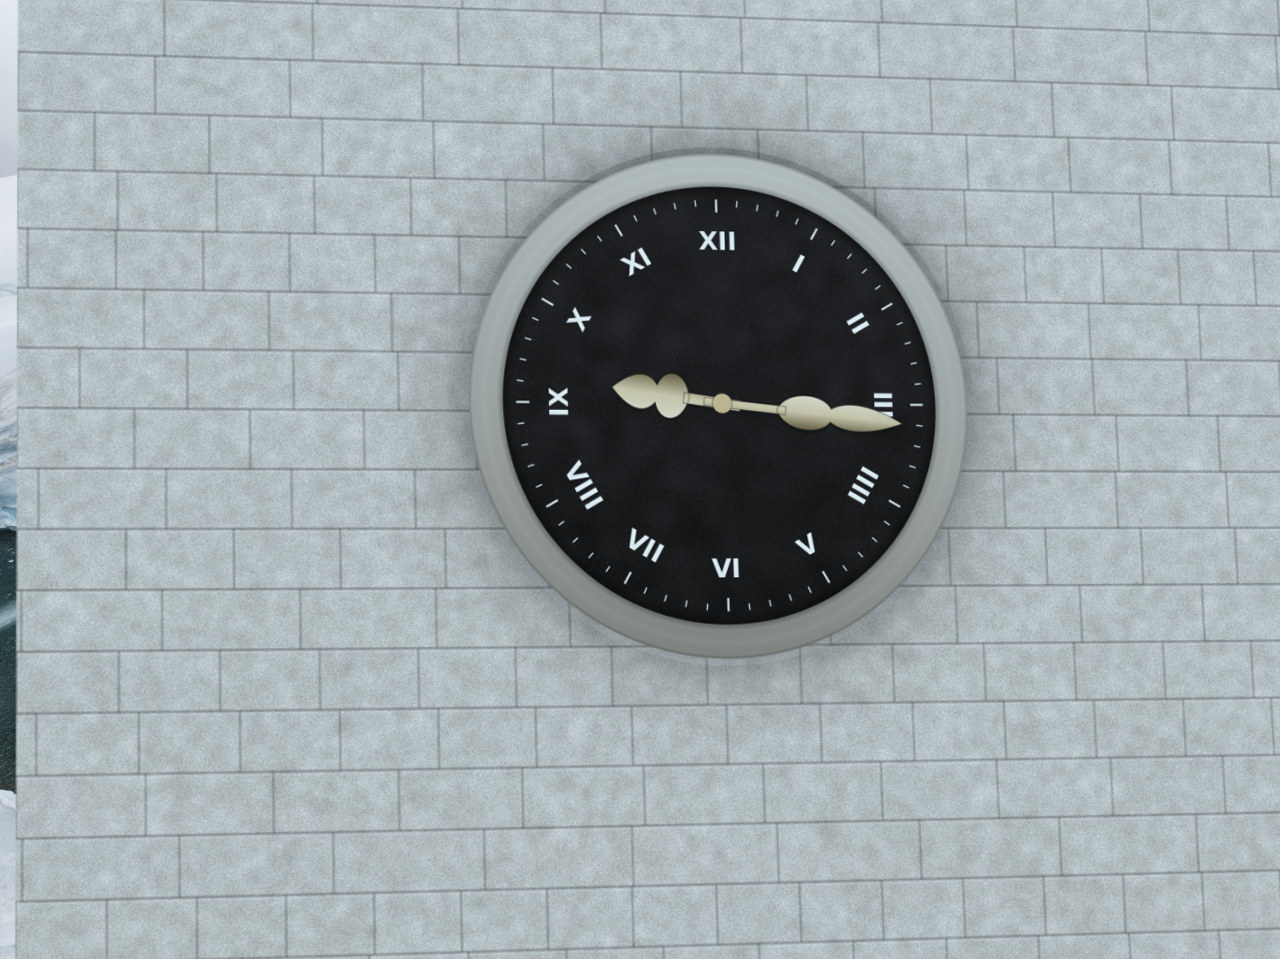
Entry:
9 h 16 min
